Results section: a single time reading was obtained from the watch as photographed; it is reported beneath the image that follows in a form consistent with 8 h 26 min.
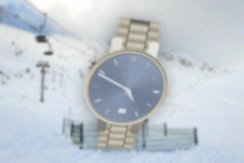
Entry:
4 h 49 min
